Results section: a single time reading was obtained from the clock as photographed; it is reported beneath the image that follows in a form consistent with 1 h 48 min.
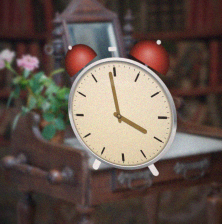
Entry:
3 h 59 min
